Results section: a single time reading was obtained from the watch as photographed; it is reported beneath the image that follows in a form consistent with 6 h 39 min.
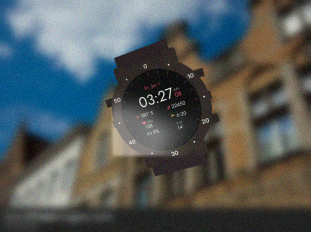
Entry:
3 h 27 min
